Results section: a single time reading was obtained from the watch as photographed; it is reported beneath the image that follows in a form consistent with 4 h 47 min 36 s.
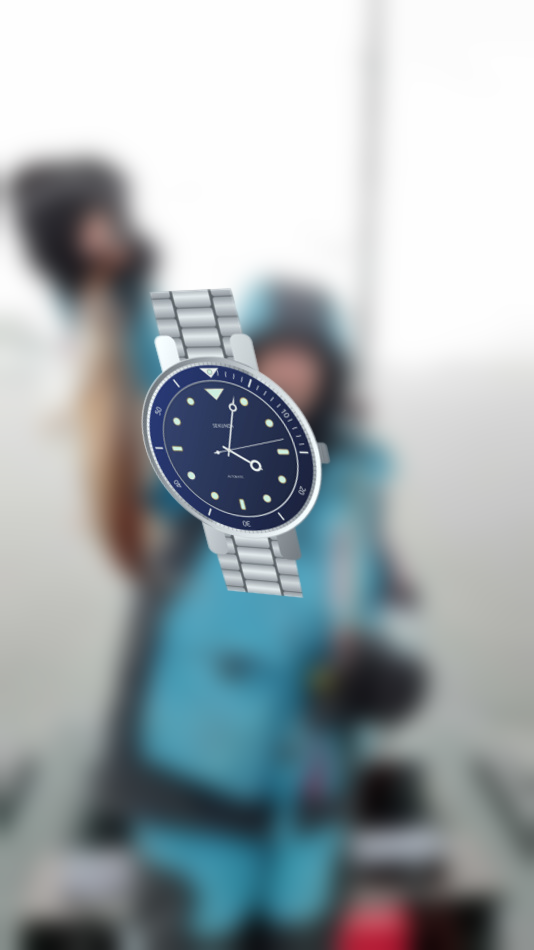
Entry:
4 h 03 min 13 s
